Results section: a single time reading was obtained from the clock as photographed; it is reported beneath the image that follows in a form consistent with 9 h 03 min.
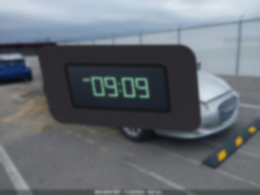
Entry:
9 h 09 min
